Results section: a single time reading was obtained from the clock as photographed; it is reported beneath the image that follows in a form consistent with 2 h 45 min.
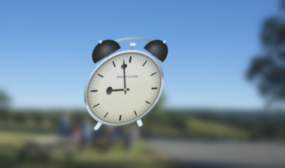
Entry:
8 h 58 min
